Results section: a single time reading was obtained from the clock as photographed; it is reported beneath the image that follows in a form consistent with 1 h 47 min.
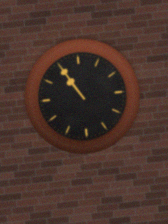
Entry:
10 h 55 min
